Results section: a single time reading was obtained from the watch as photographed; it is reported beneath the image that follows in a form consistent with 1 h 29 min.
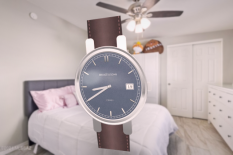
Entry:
8 h 40 min
